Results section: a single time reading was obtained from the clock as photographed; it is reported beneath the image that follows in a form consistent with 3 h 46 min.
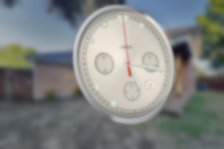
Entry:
5 h 17 min
